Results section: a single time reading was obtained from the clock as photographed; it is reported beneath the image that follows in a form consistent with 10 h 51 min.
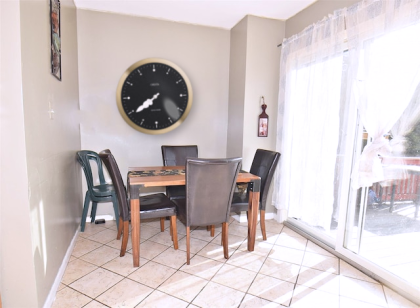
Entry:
7 h 39 min
